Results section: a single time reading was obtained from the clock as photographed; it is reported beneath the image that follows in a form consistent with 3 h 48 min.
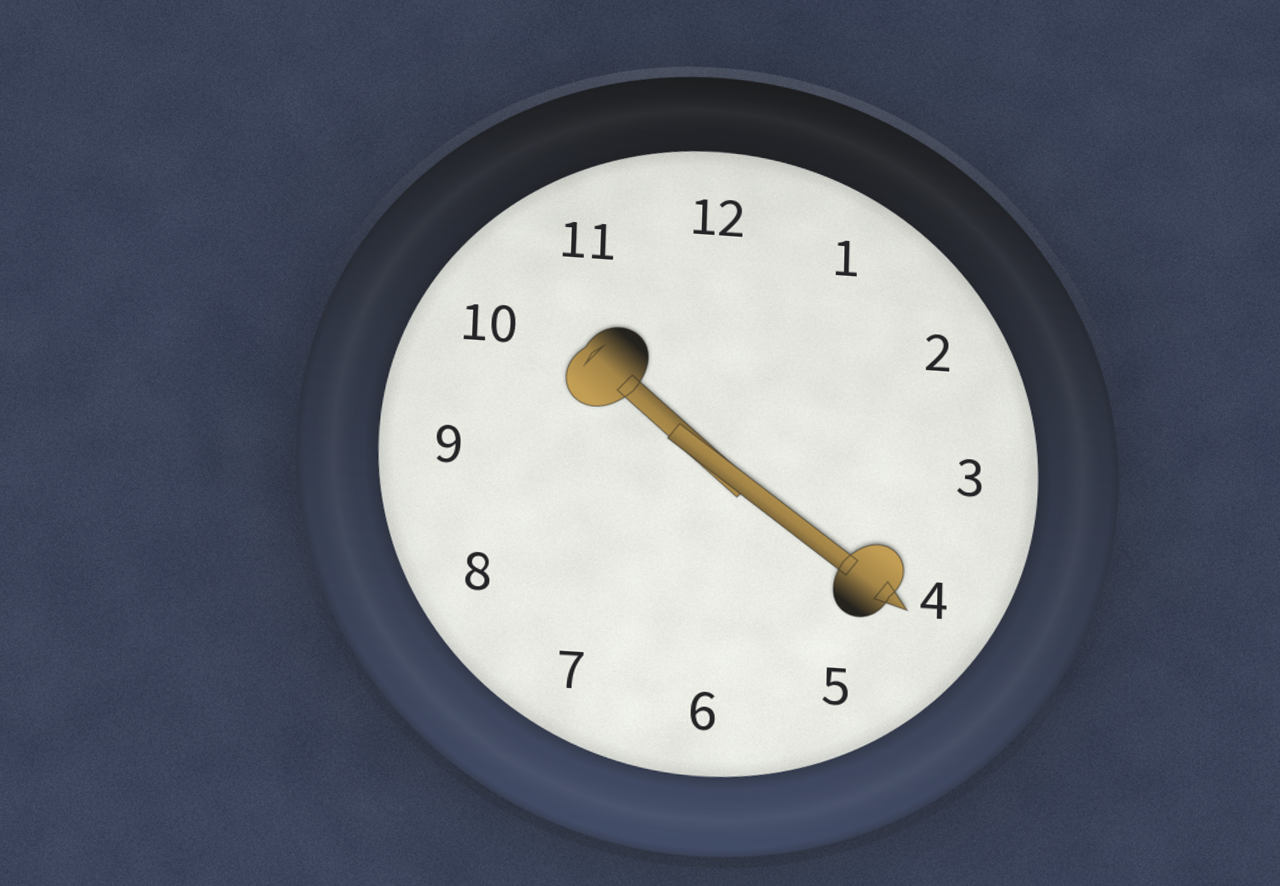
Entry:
10 h 21 min
